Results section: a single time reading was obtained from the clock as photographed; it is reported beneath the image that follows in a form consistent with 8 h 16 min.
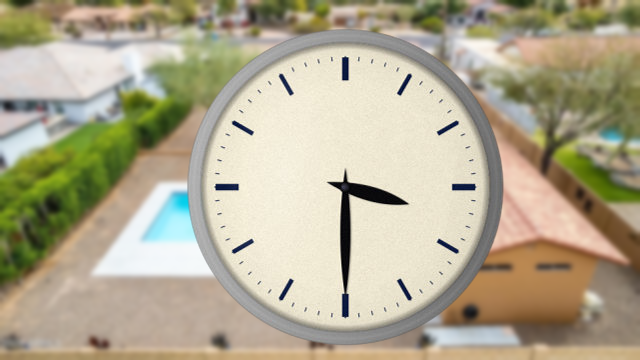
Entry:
3 h 30 min
